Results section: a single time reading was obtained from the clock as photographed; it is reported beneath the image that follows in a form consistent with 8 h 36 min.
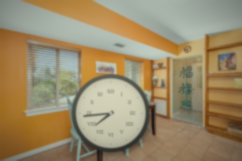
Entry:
7 h 44 min
